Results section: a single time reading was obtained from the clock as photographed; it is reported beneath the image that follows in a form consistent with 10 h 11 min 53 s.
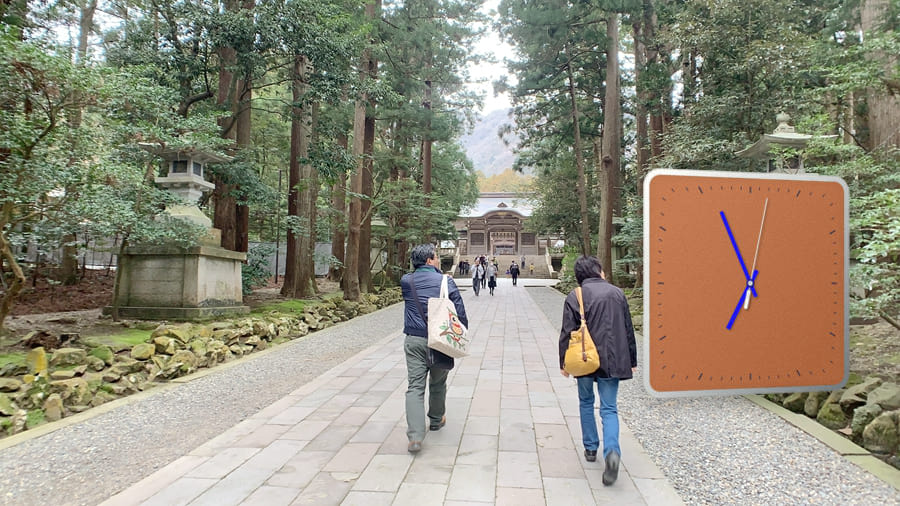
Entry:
6 h 56 min 02 s
